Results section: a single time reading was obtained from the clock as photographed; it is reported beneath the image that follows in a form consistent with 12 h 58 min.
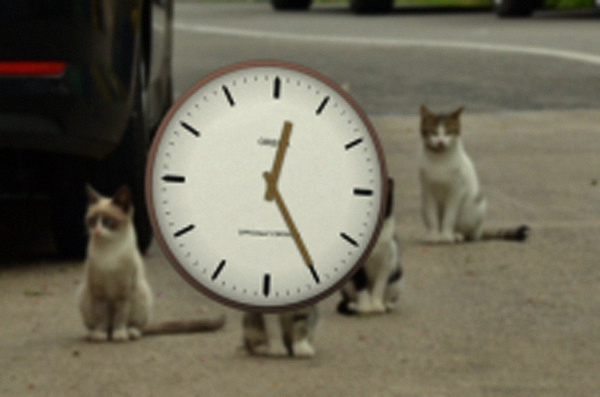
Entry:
12 h 25 min
